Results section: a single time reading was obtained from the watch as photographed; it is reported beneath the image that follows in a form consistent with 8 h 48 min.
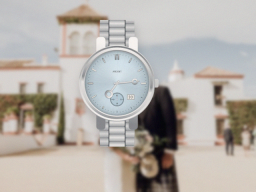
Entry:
7 h 14 min
